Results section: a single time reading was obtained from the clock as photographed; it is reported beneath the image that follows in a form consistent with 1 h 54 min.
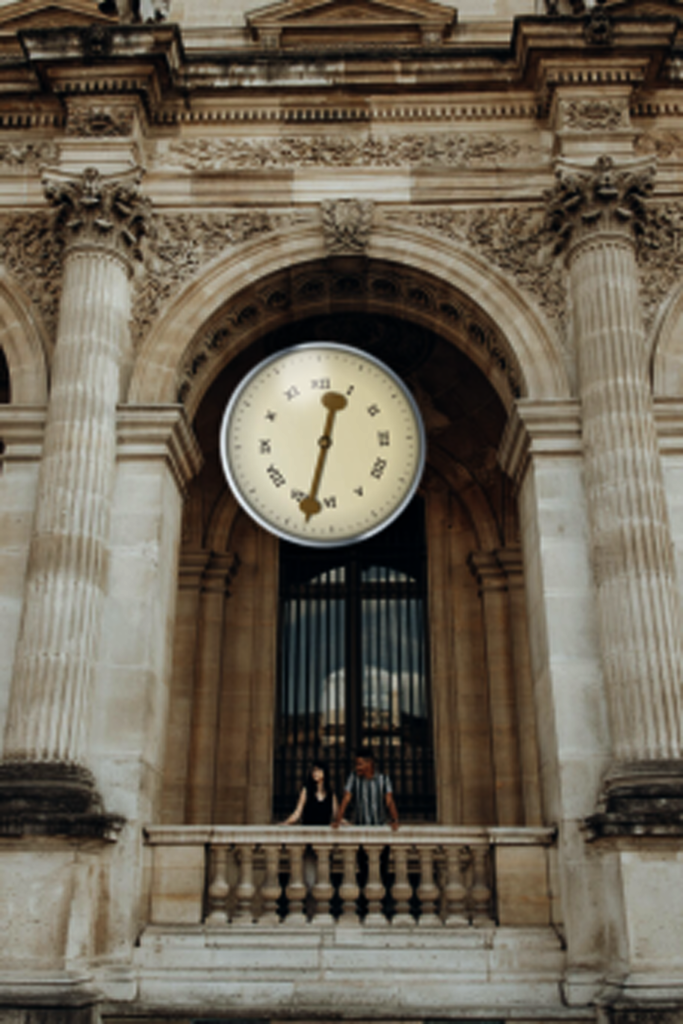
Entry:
12 h 33 min
